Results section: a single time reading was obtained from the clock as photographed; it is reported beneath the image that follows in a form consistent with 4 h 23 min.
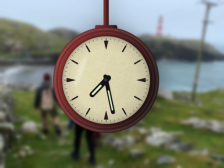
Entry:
7 h 28 min
